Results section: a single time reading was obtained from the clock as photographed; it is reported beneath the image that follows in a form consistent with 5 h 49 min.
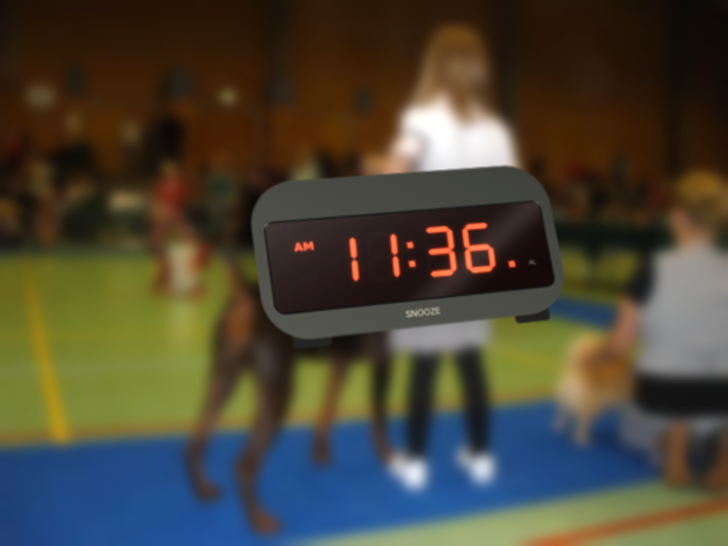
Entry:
11 h 36 min
